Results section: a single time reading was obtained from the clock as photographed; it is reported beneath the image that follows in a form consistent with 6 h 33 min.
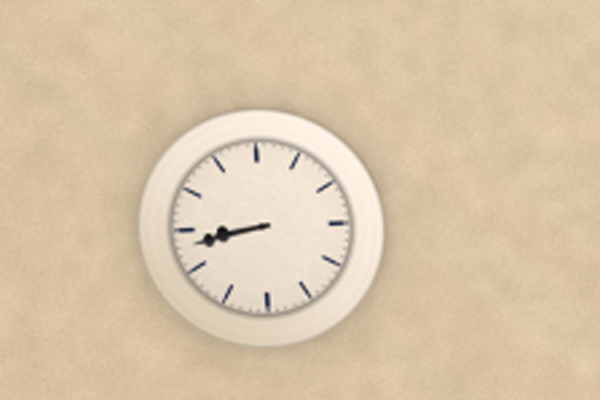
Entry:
8 h 43 min
